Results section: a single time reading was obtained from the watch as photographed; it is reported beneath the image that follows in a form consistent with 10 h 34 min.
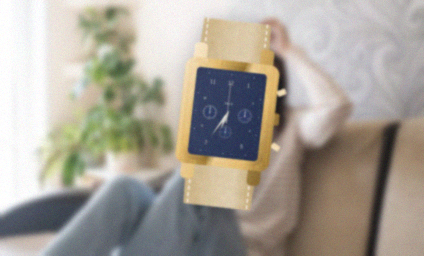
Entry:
6 h 35 min
